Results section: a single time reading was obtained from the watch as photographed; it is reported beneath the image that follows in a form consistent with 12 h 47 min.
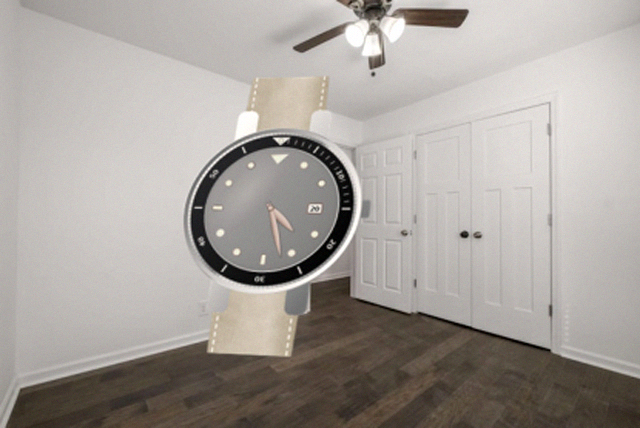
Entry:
4 h 27 min
